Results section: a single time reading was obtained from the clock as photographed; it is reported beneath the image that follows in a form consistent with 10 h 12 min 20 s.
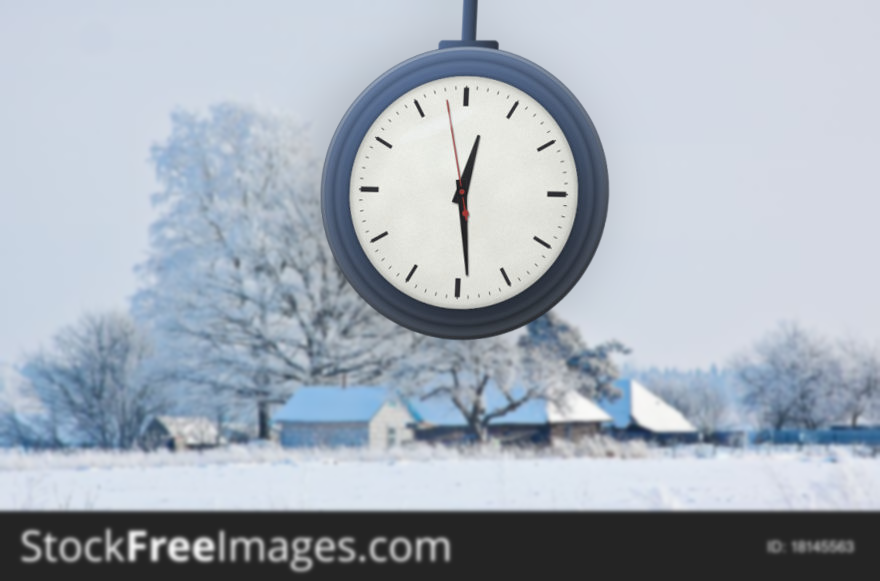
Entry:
12 h 28 min 58 s
